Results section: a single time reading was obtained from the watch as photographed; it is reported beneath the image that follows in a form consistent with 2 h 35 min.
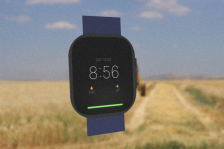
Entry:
8 h 56 min
